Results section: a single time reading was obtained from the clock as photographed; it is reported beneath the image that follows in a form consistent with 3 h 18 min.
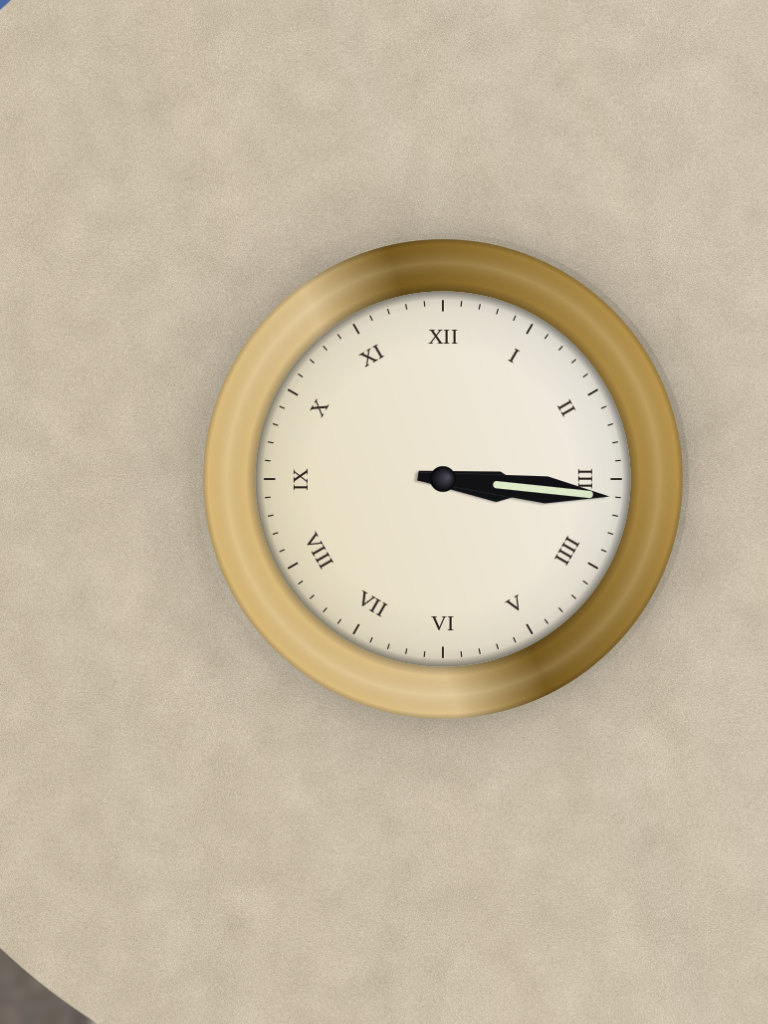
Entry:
3 h 16 min
